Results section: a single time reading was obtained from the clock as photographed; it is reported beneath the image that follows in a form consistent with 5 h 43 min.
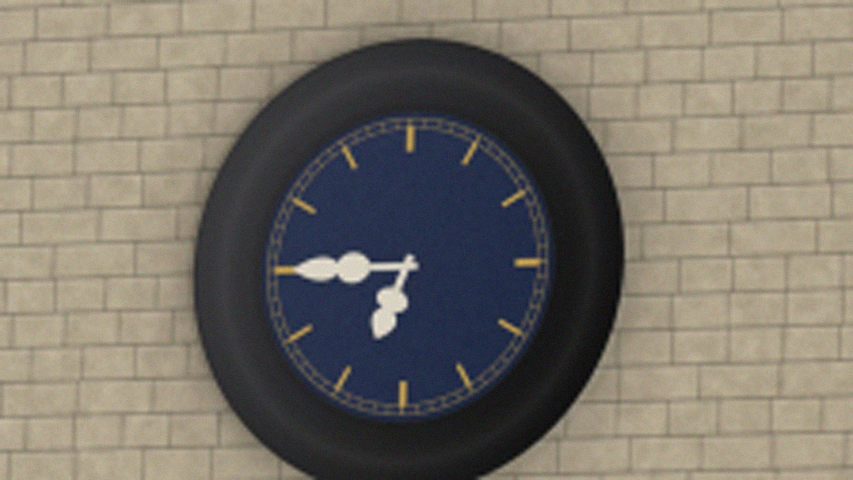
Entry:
6 h 45 min
